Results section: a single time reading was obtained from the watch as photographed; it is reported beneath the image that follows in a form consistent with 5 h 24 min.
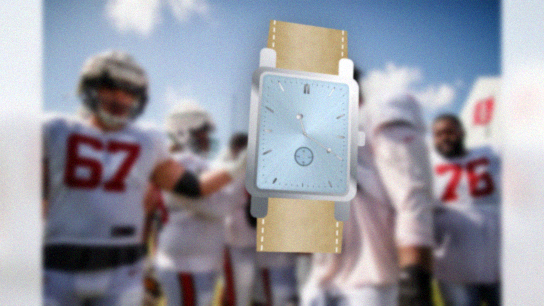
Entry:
11 h 20 min
